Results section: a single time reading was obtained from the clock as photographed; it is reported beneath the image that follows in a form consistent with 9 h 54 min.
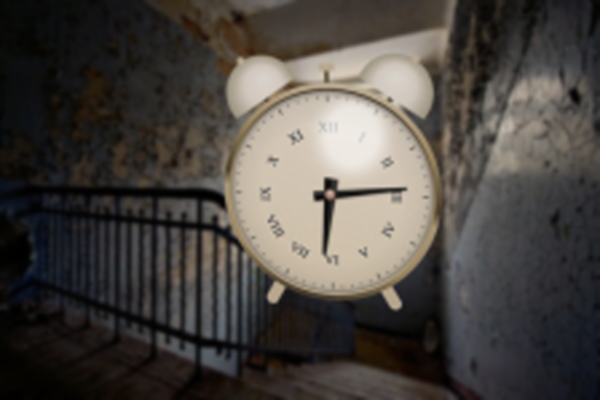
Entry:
6 h 14 min
